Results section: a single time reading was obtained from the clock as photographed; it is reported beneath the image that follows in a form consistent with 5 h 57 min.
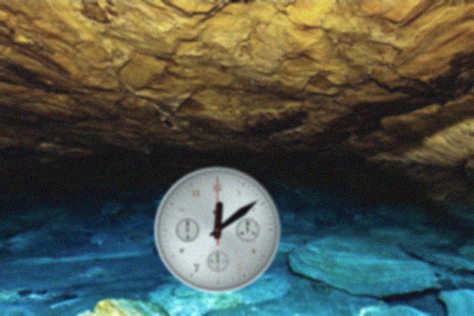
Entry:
12 h 09 min
